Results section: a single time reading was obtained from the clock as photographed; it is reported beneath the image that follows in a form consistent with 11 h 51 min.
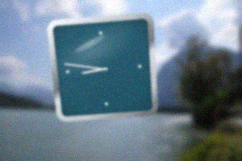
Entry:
8 h 47 min
